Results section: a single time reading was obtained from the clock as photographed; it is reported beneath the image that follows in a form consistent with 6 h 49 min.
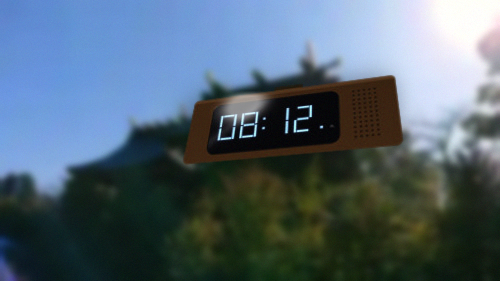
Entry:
8 h 12 min
